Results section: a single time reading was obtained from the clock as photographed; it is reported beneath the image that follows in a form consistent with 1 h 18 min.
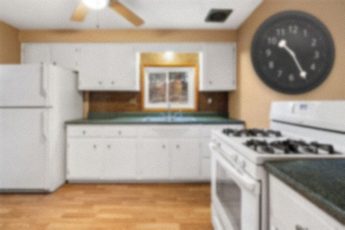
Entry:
10 h 25 min
